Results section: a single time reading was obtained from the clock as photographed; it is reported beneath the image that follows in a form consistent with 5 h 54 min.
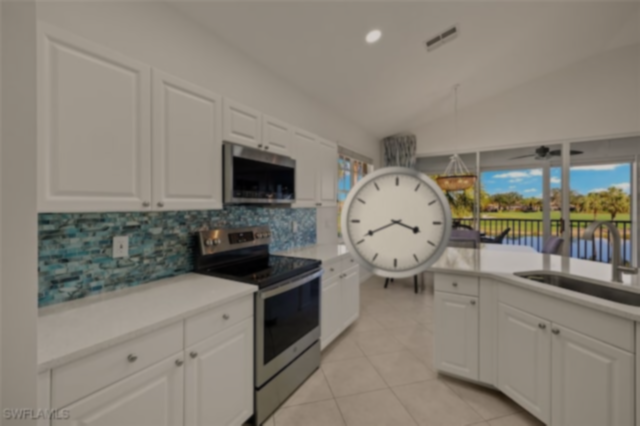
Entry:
3 h 41 min
